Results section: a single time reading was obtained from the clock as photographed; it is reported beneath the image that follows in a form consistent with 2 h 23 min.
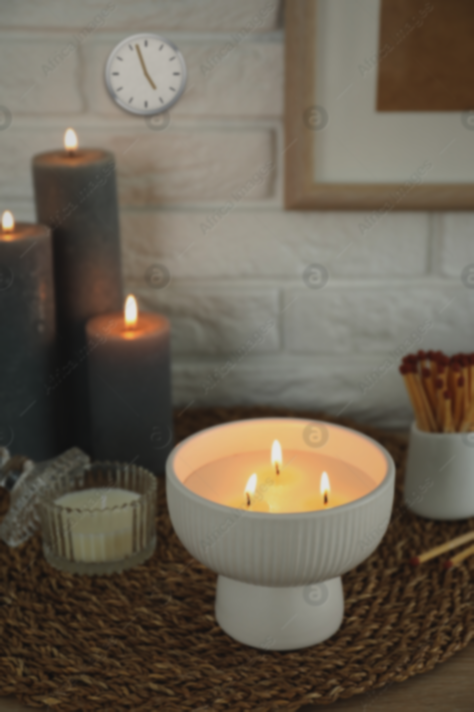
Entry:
4 h 57 min
